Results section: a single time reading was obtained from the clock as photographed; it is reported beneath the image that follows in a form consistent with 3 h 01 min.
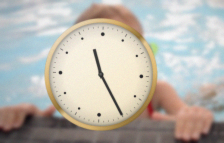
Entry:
11 h 25 min
